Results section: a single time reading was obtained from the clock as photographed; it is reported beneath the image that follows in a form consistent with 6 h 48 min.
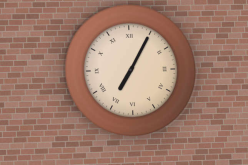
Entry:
7 h 05 min
